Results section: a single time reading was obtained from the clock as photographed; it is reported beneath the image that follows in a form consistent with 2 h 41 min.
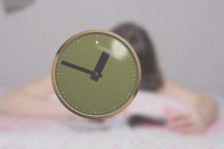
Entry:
12 h 48 min
